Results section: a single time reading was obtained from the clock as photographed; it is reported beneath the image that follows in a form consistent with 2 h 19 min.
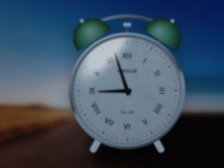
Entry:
8 h 57 min
